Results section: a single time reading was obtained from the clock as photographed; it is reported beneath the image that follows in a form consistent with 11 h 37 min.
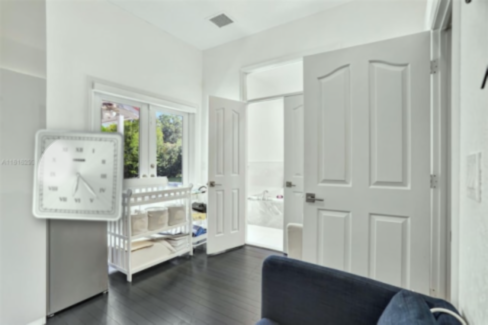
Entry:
6 h 23 min
